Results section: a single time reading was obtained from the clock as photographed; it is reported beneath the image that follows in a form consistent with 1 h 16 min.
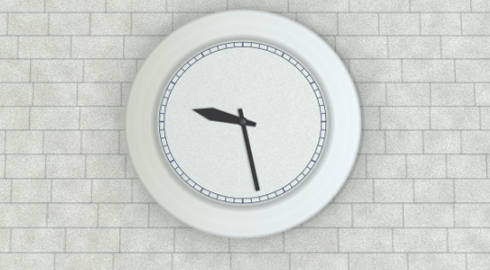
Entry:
9 h 28 min
